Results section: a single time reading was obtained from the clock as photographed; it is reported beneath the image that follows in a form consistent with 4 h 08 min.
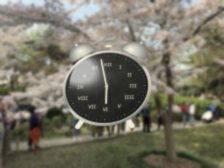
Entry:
5 h 58 min
